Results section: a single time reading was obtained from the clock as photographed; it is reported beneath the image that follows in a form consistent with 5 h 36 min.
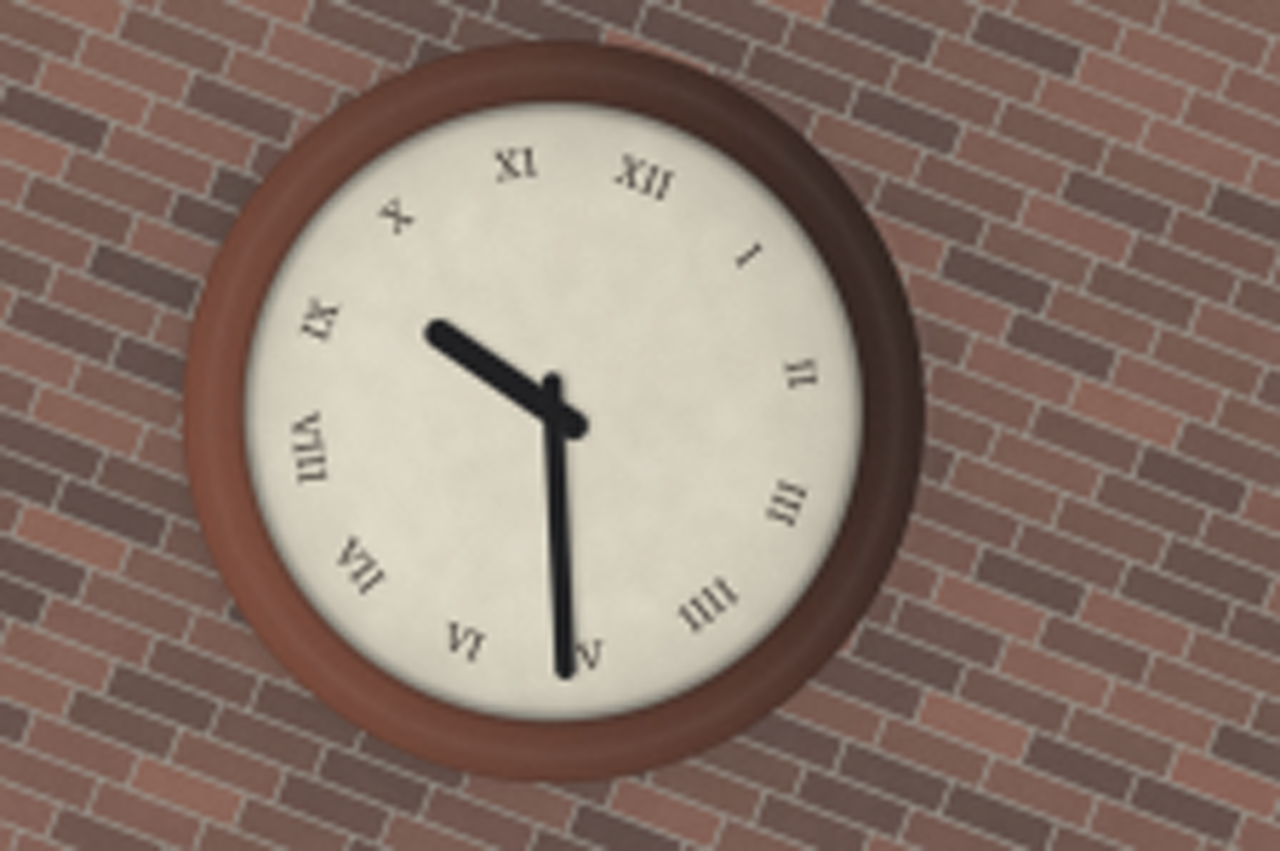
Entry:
9 h 26 min
